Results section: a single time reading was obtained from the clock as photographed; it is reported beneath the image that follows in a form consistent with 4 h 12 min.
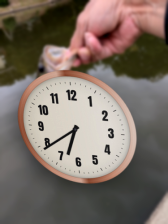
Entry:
6 h 39 min
